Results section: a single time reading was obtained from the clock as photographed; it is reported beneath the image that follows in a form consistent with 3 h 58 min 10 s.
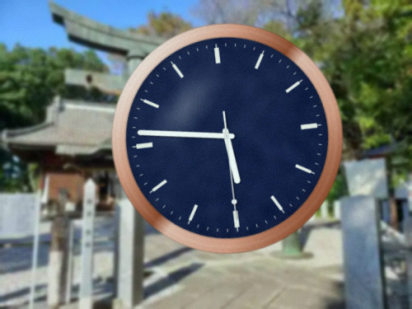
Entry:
5 h 46 min 30 s
